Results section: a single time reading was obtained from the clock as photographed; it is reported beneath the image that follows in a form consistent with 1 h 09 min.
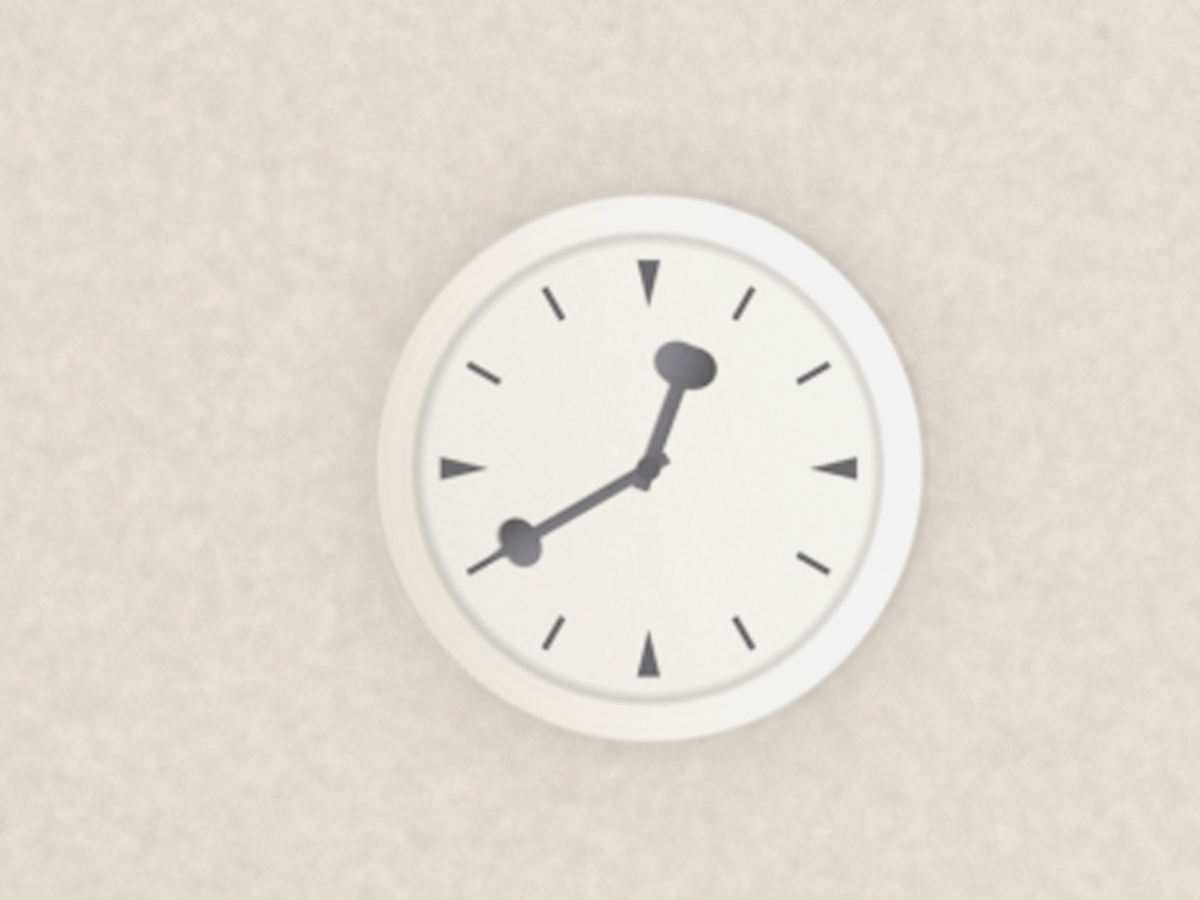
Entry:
12 h 40 min
